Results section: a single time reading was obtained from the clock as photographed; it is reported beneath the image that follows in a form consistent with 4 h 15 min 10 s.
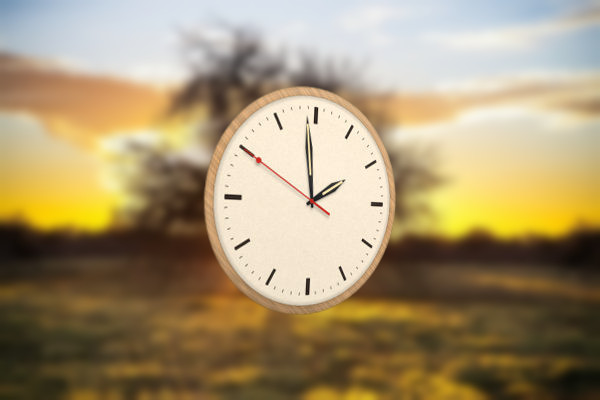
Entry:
1 h 58 min 50 s
